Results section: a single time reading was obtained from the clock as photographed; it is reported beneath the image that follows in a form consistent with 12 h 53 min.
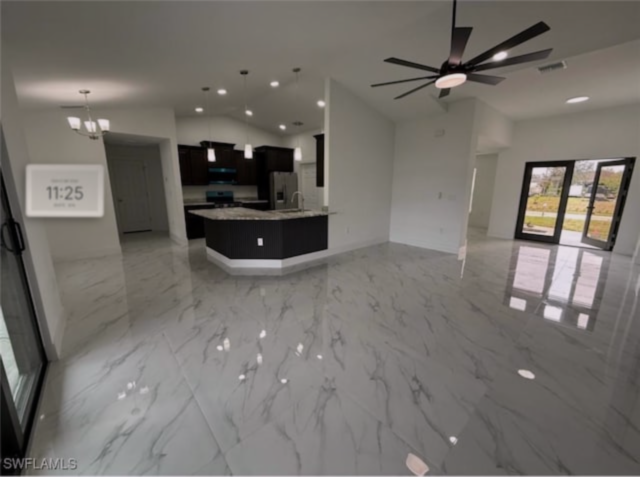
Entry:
11 h 25 min
